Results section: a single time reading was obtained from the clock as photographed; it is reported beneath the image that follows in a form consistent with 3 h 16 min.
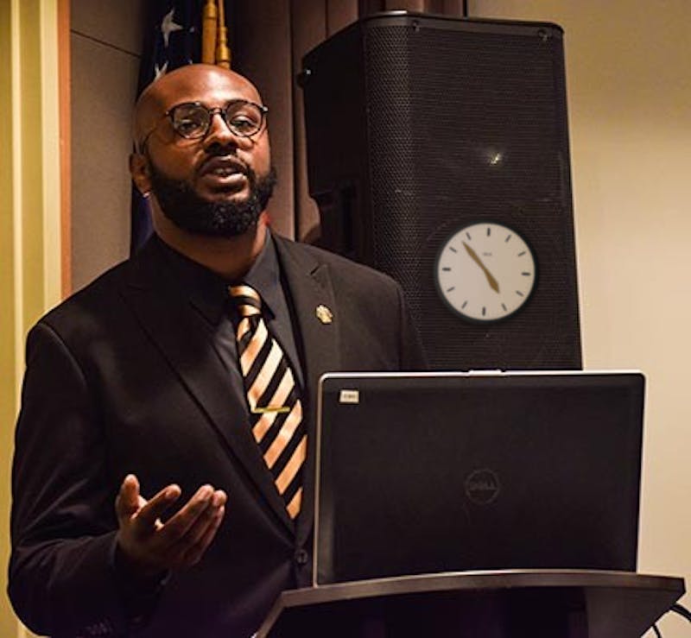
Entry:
4 h 53 min
